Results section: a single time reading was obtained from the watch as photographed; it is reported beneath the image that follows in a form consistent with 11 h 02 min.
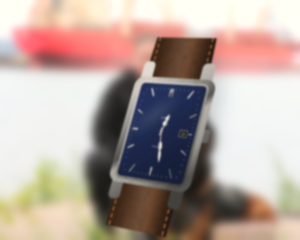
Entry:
12 h 28 min
